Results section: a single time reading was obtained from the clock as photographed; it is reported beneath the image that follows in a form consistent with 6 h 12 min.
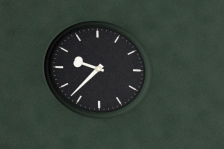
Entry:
9 h 37 min
